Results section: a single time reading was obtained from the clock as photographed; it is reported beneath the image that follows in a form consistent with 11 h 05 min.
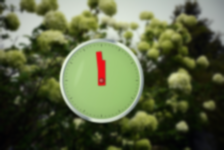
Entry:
11 h 59 min
